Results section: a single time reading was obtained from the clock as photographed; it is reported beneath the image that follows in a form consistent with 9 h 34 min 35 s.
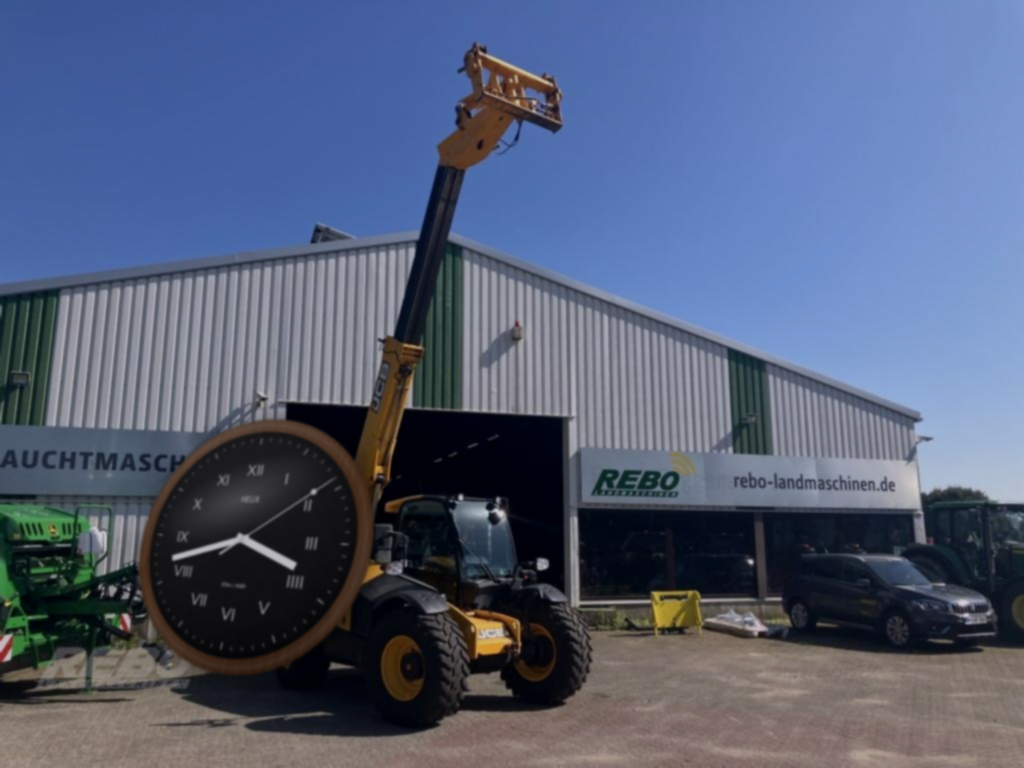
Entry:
3 h 42 min 09 s
